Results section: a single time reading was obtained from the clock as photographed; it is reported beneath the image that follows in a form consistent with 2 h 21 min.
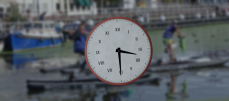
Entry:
3 h 30 min
